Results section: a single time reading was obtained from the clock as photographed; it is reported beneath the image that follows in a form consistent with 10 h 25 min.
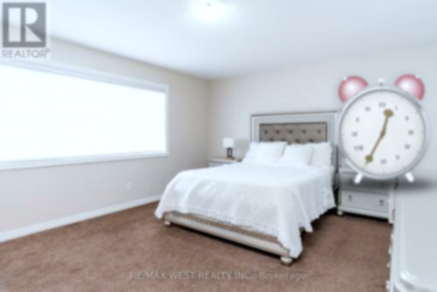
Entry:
12 h 35 min
